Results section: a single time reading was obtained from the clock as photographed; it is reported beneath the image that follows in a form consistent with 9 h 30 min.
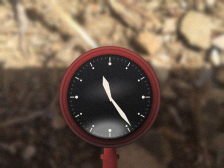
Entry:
11 h 24 min
